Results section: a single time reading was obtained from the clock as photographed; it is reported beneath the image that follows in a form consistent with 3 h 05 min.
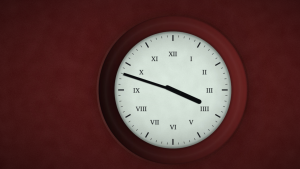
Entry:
3 h 48 min
